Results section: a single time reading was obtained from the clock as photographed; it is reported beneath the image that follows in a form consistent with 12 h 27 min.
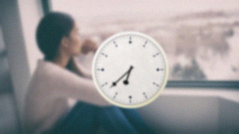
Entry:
6 h 38 min
